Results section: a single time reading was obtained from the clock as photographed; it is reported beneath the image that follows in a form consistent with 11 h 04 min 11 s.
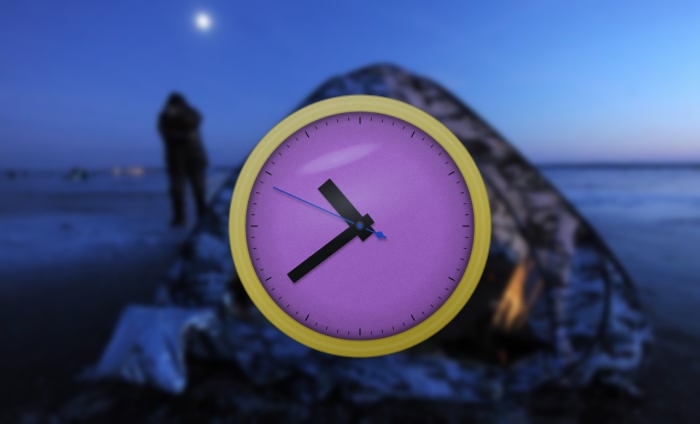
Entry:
10 h 38 min 49 s
